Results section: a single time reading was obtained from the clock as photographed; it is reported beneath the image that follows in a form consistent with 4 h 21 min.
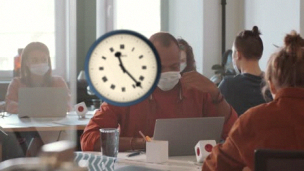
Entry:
11 h 23 min
